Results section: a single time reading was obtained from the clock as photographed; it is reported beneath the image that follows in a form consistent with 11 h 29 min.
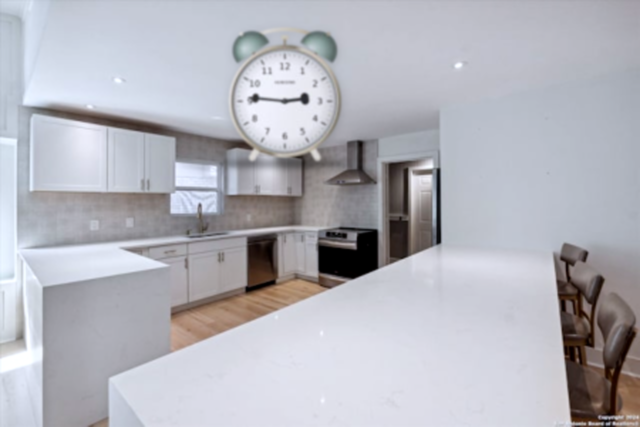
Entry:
2 h 46 min
